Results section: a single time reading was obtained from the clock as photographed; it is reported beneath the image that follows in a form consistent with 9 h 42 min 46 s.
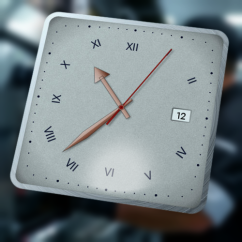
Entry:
10 h 37 min 05 s
